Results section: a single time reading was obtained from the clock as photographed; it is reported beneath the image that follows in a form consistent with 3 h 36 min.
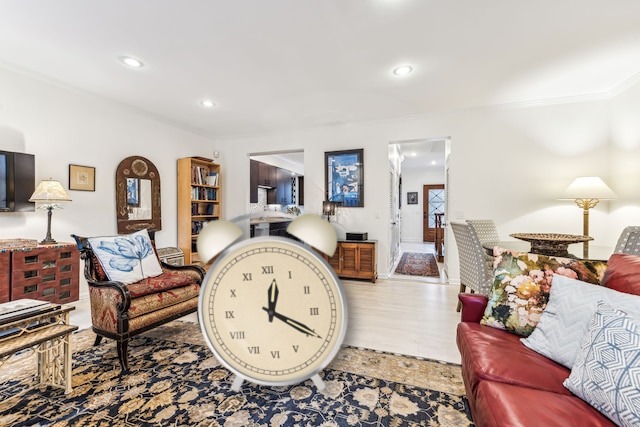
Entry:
12 h 20 min
